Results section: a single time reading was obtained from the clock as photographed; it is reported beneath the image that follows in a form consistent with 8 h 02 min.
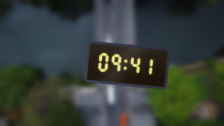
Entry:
9 h 41 min
